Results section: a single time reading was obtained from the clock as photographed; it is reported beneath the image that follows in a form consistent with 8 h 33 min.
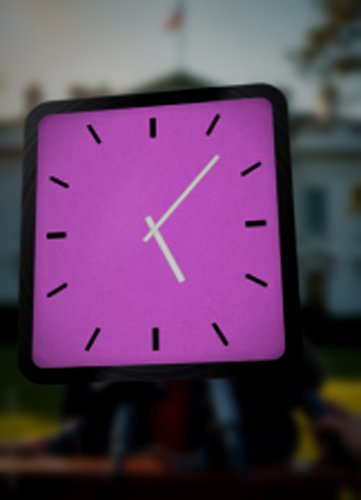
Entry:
5 h 07 min
